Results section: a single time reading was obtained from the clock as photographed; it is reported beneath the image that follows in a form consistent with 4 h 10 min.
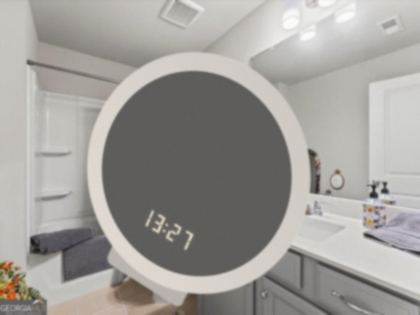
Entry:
13 h 27 min
